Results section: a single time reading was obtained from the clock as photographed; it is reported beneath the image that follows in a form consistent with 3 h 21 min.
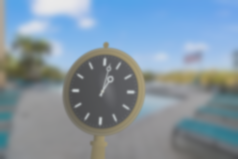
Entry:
1 h 02 min
